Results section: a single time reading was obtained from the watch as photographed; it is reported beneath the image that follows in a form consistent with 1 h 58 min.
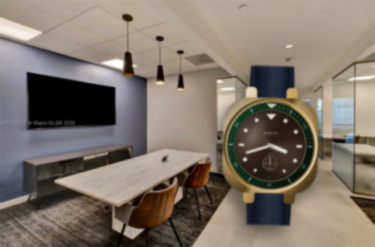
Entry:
3 h 42 min
